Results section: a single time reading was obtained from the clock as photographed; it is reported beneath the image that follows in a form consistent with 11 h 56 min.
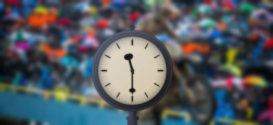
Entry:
11 h 30 min
